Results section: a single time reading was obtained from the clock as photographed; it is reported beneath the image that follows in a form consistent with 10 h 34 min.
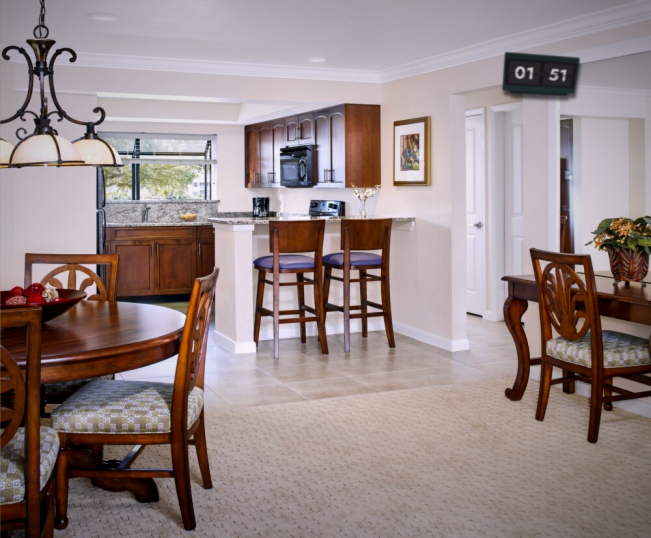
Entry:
1 h 51 min
